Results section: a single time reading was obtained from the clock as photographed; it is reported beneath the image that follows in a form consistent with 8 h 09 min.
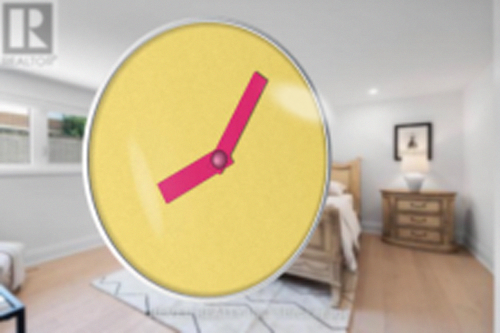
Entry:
8 h 05 min
